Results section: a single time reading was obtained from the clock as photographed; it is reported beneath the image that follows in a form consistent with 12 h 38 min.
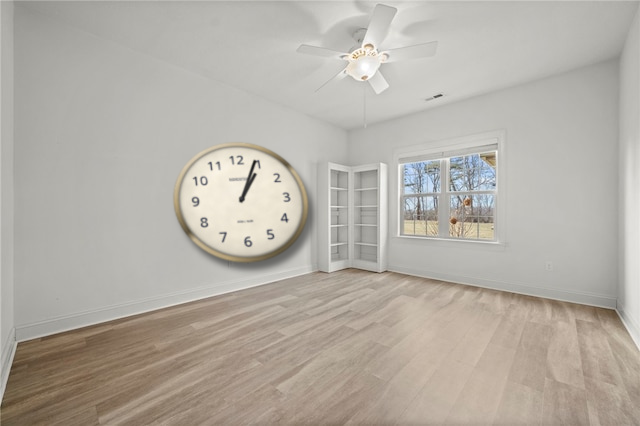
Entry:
1 h 04 min
